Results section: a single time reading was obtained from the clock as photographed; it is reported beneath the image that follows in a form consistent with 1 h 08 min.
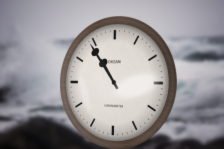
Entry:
10 h 54 min
